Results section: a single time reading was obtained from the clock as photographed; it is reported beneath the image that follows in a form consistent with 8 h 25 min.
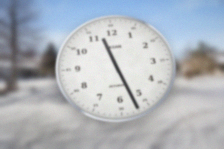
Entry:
11 h 27 min
